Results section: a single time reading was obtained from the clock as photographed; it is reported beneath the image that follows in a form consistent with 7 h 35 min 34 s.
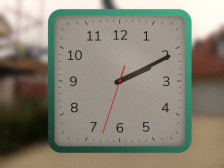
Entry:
2 h 10 min 33 s
